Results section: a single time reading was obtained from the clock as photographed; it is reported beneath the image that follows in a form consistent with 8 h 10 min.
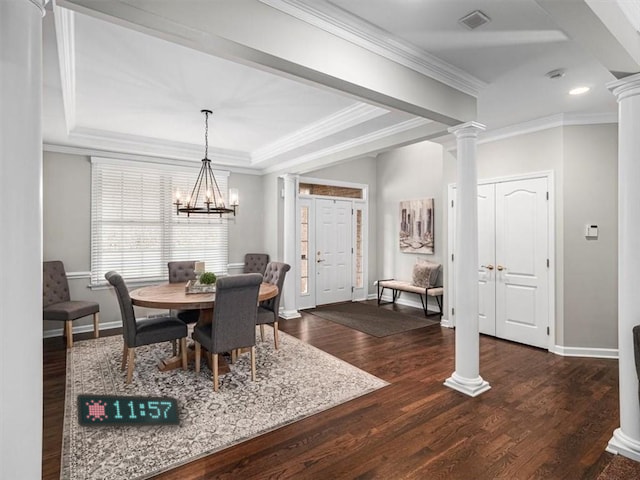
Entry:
11 h 57 min
